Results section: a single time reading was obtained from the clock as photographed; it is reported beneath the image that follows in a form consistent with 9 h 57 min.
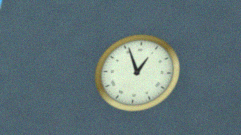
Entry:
12 h 56 min
